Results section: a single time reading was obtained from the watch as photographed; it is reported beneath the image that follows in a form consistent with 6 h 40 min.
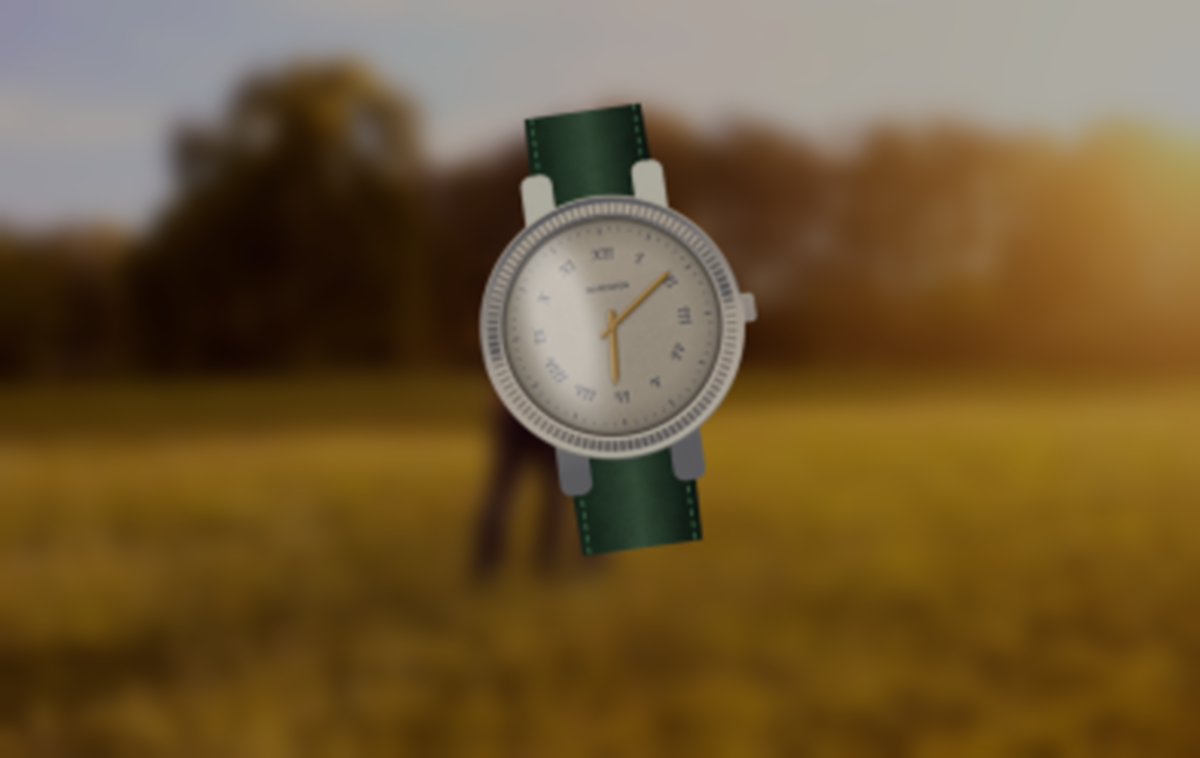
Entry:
6 h 09 min
